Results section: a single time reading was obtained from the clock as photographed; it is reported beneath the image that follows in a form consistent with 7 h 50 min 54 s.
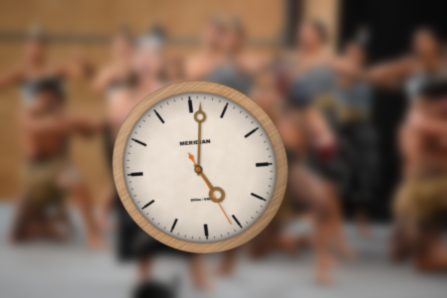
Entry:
5 h 01 min 26 s
